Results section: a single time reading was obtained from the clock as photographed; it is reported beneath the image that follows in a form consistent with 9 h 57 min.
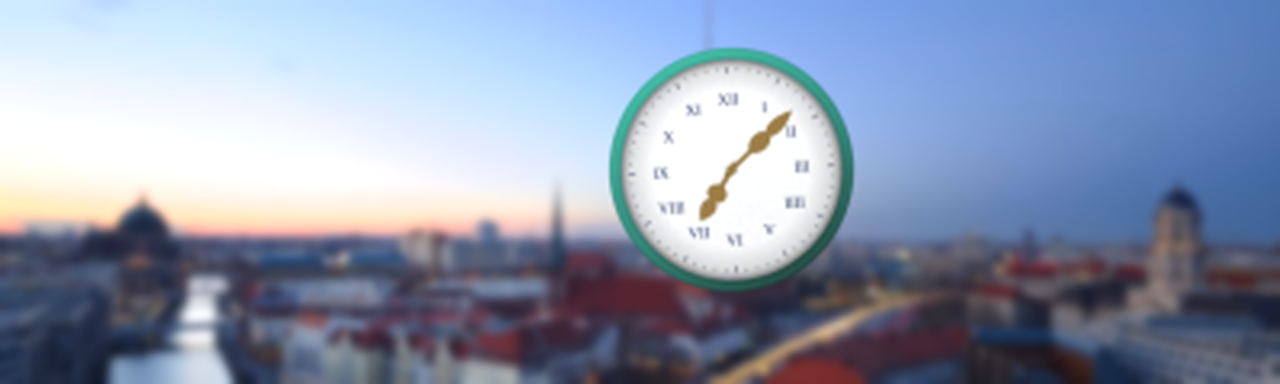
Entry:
7 h 08 min
